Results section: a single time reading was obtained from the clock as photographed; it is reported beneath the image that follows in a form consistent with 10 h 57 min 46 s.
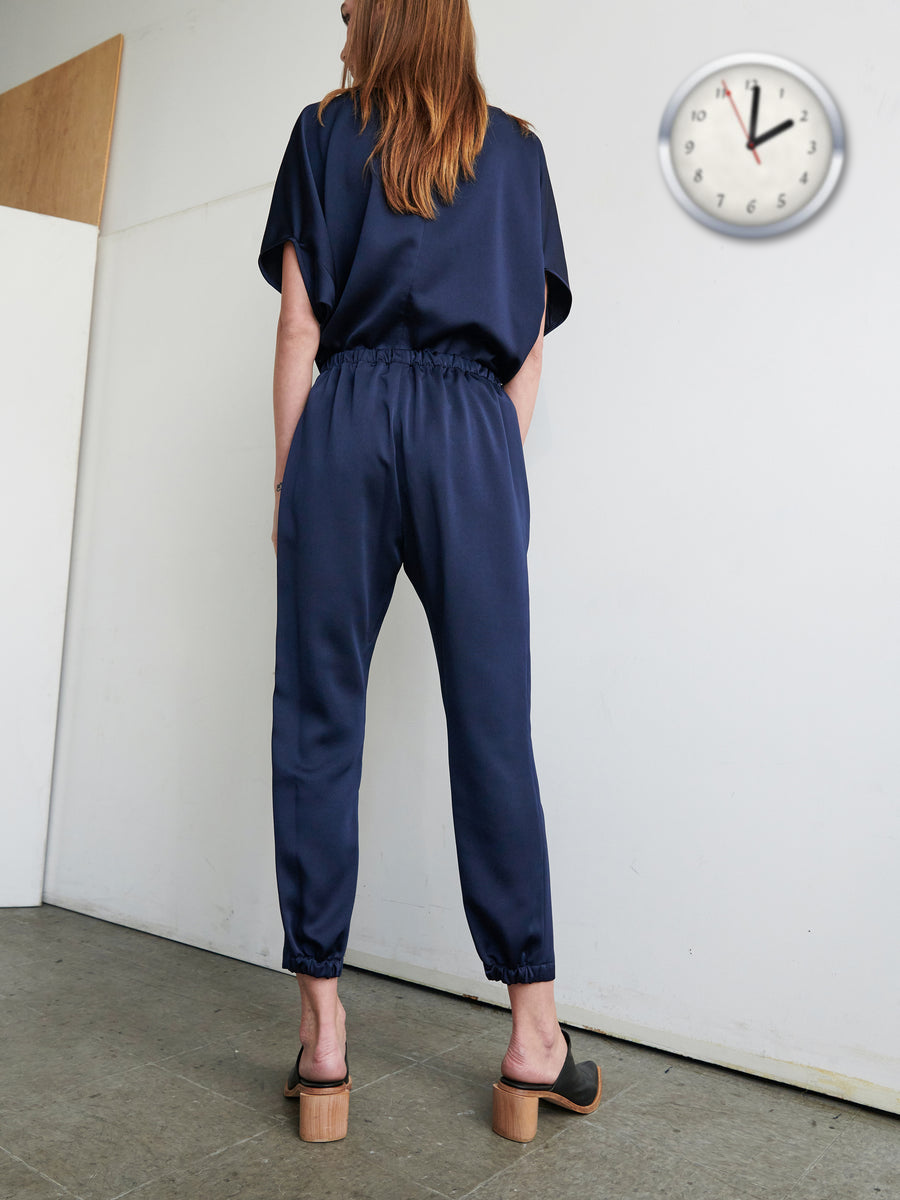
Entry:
2 h 00 min 56 s
